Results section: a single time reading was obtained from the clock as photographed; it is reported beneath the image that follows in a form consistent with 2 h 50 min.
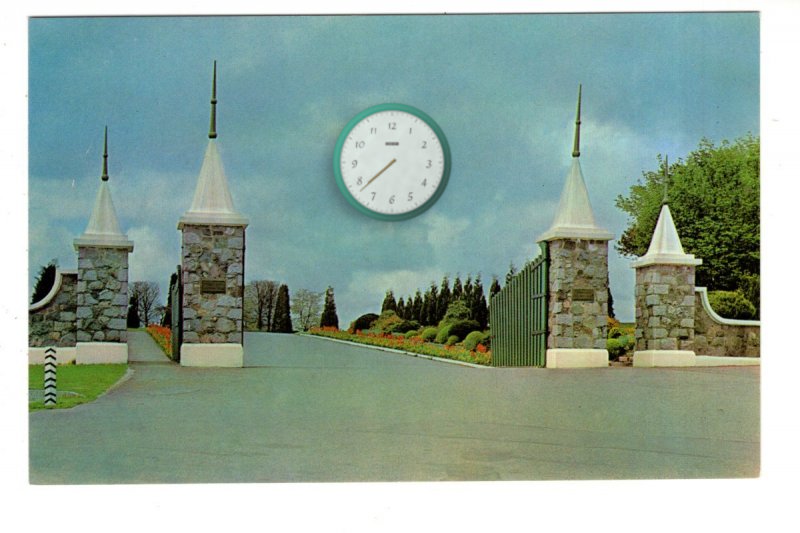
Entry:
7 h 38 min
